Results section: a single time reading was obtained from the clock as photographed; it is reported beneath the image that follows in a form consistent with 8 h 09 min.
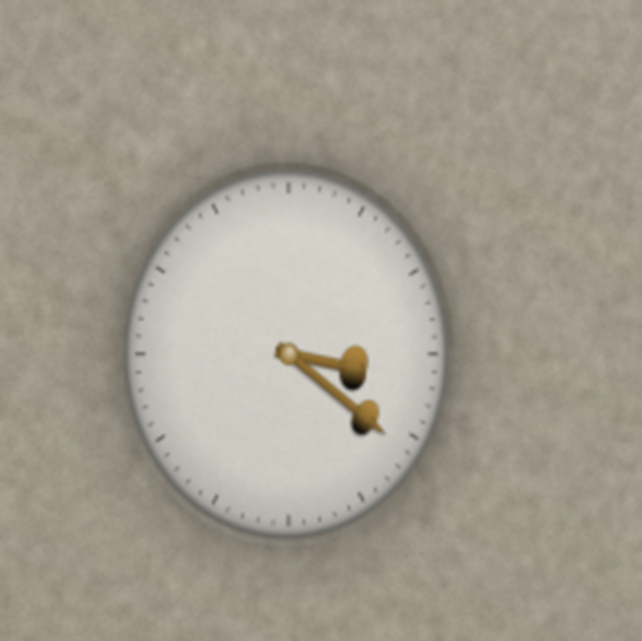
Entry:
3 h 21 min
